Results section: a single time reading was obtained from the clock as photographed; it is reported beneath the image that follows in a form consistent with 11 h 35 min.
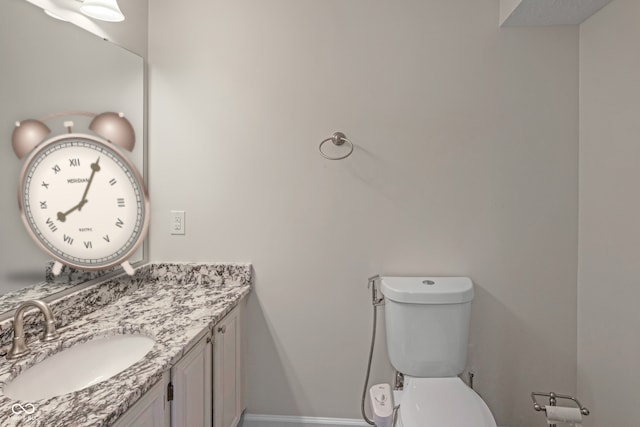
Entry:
8 h 05 min
